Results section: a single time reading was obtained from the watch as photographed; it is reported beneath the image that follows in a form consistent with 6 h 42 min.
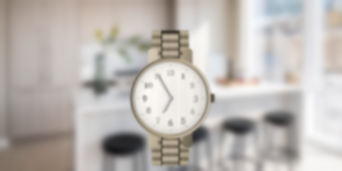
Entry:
6 h 55 min
